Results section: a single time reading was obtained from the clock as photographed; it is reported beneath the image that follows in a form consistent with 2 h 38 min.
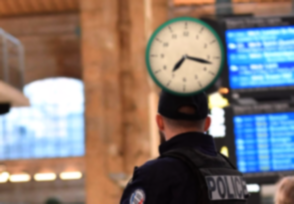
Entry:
7 h 17 min
